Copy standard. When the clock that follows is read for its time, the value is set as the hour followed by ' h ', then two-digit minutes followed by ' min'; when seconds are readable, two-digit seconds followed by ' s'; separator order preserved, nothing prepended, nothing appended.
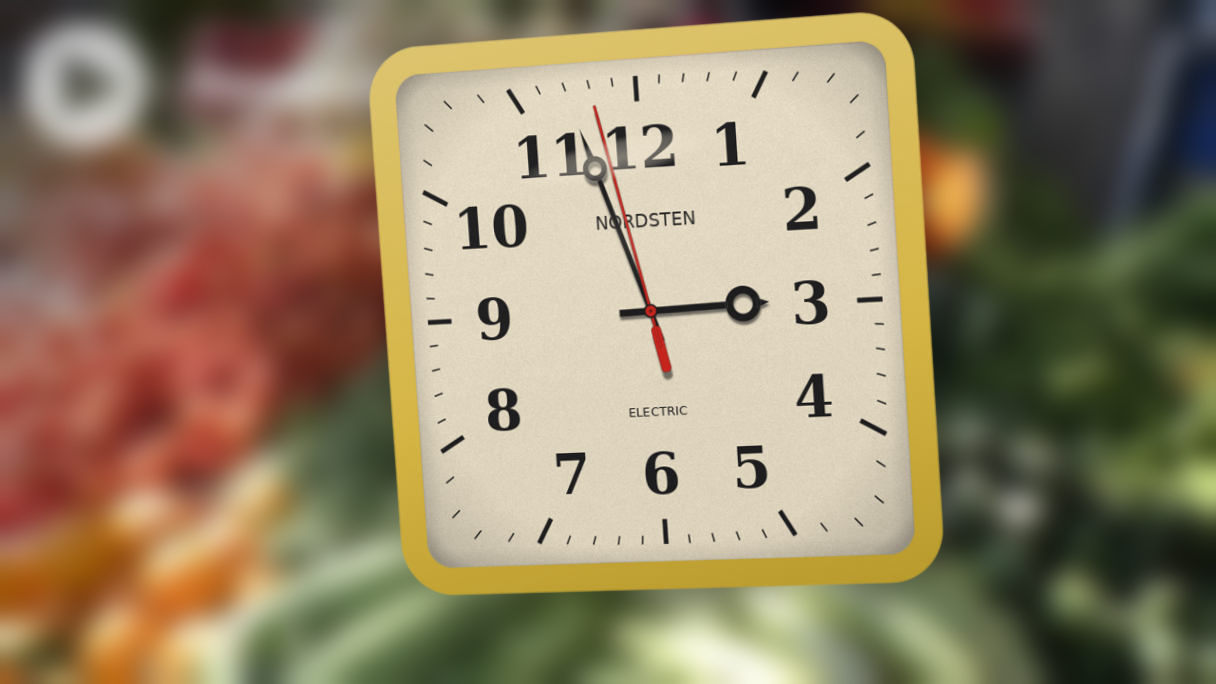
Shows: 2 h 56 min 58 s
